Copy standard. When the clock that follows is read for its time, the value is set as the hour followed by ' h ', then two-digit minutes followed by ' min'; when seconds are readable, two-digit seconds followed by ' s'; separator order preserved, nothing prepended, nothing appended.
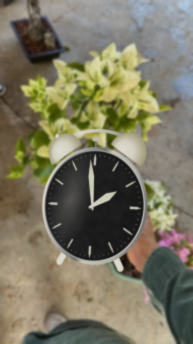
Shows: 1 h 59 min
